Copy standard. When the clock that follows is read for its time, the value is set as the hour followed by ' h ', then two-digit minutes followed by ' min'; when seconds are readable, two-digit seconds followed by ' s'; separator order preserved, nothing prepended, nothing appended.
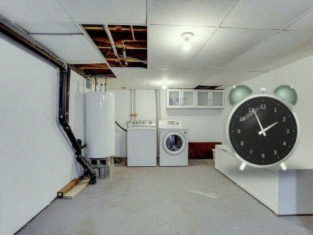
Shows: 1 h 56 min
